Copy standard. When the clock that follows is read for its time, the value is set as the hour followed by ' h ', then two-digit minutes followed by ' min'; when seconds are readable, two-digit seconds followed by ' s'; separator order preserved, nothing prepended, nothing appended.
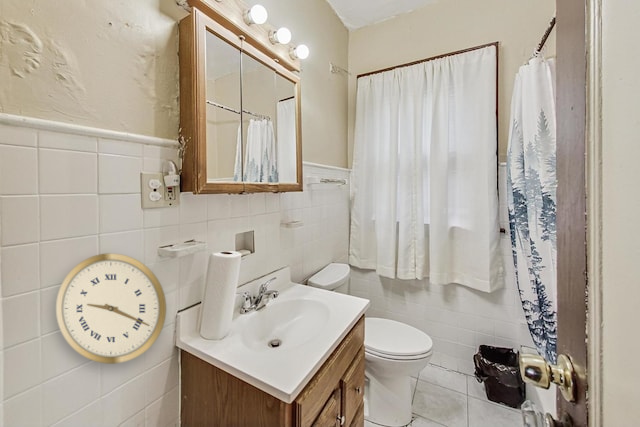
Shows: 9 h 19 min
